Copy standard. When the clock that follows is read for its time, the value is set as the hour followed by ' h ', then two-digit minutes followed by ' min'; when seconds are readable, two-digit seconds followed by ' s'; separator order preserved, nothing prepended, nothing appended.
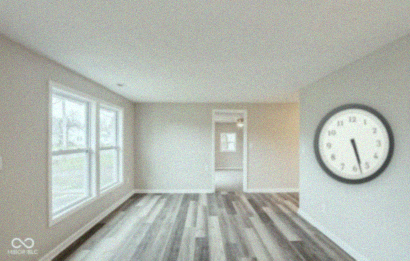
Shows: 5 h 28 min
